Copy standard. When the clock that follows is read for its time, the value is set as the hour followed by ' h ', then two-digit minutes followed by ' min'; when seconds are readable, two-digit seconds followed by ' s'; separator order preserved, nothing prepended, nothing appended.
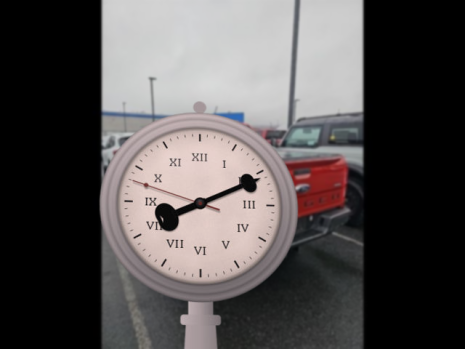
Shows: 8 h 10 min 48 s
